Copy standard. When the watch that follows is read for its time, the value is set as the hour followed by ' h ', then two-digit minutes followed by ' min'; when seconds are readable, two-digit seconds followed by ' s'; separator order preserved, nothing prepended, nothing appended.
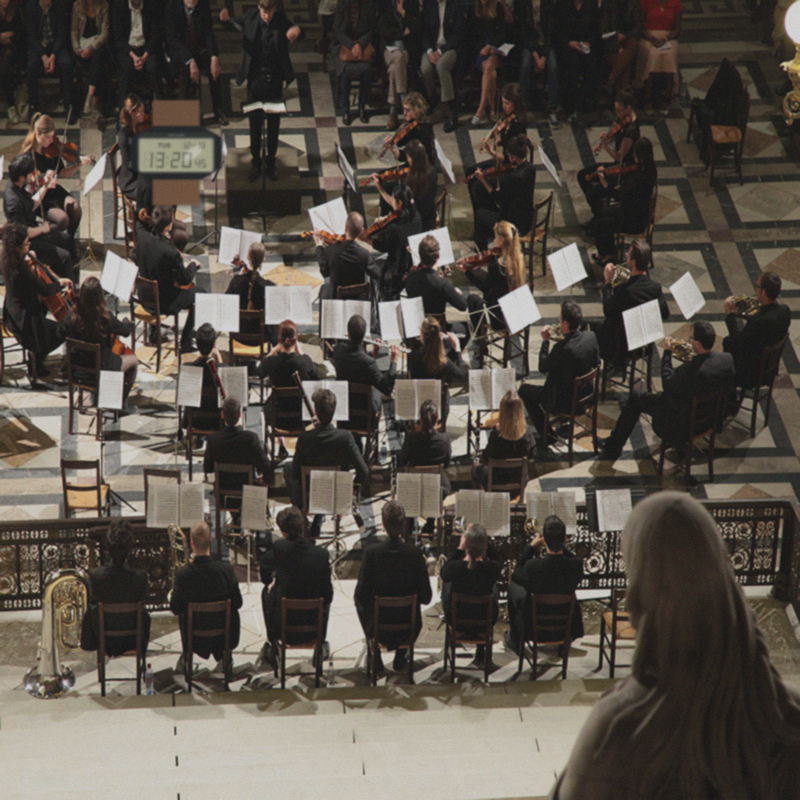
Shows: 13 h 20 min
